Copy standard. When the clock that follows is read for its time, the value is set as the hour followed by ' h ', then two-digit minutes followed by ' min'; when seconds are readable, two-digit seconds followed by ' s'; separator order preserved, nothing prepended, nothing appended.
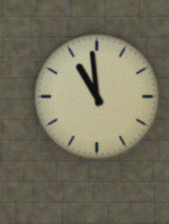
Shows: 10 h 59 min
